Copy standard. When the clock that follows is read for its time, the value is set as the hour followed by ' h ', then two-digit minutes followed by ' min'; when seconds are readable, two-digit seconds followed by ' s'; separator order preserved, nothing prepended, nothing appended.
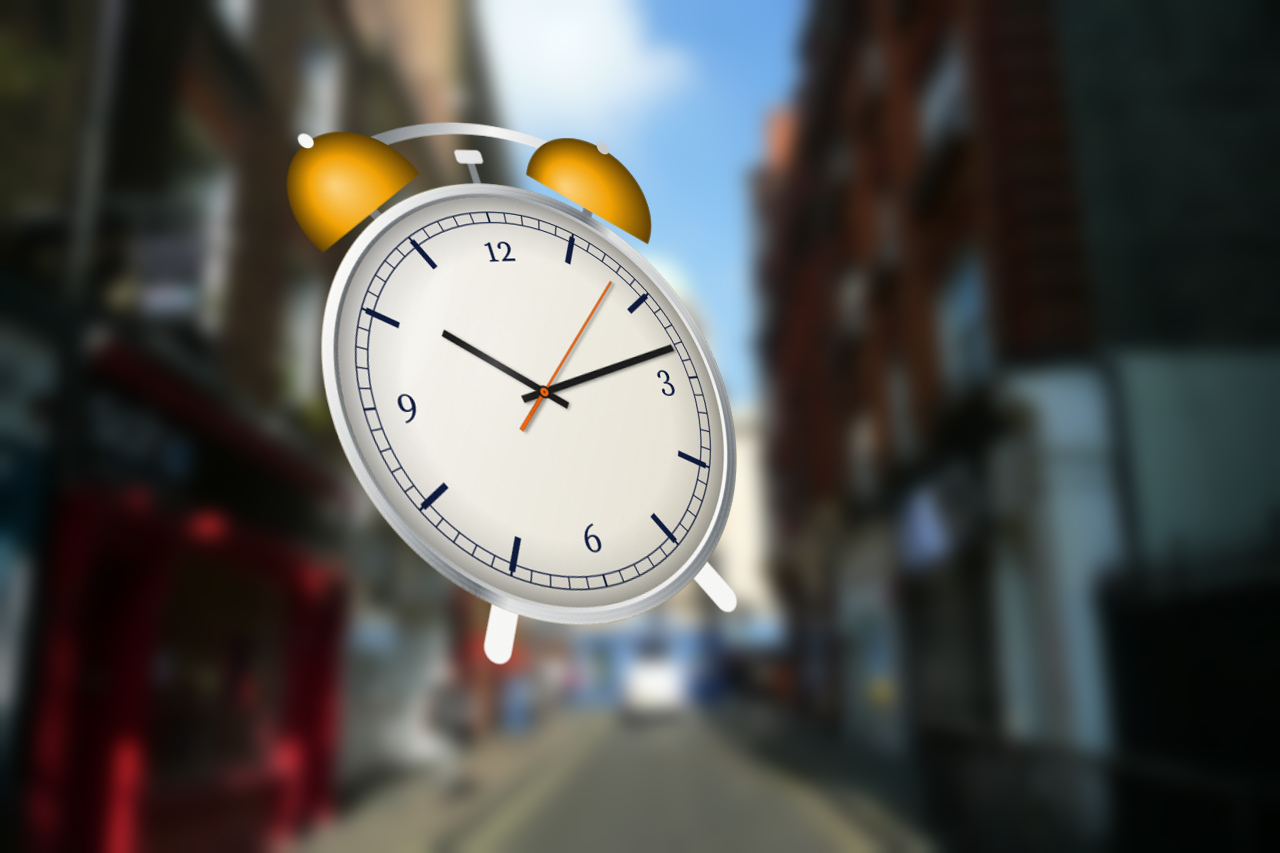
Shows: 10 h 13 min 08 s
